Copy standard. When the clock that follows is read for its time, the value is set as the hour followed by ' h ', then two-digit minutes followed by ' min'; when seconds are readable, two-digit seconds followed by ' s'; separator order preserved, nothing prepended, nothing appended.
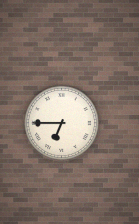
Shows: 6 h 45 min
